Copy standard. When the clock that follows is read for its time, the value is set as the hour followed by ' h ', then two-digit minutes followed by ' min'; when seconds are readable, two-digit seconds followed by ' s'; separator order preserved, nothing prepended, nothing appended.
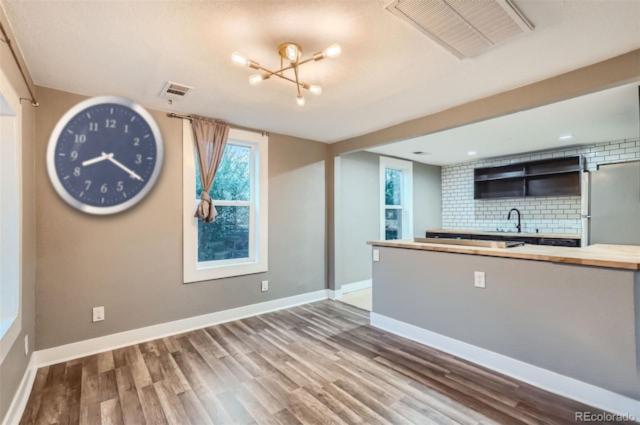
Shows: 8 h 20 min
